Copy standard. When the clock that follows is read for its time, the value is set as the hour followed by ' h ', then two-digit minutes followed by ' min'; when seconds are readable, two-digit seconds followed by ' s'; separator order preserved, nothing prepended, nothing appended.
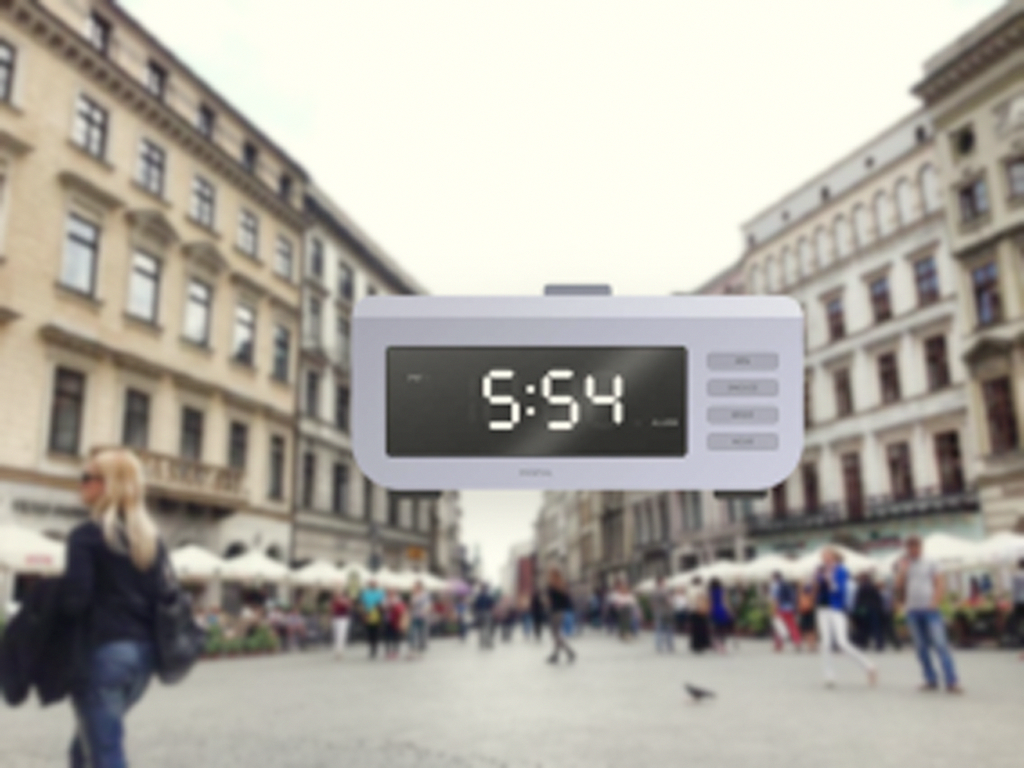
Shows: 5 h 54 min
